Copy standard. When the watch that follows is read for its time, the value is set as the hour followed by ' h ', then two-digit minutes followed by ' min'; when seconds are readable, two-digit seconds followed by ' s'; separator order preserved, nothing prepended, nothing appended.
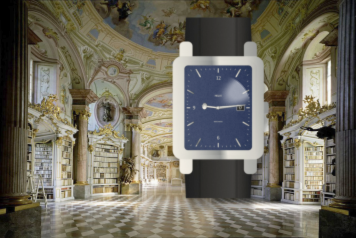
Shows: 9 h 14 min
